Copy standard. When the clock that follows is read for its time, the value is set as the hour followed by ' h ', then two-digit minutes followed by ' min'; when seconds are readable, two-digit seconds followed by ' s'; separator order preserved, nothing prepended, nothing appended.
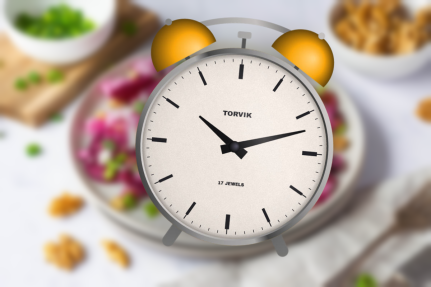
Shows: 10 h 12 min
